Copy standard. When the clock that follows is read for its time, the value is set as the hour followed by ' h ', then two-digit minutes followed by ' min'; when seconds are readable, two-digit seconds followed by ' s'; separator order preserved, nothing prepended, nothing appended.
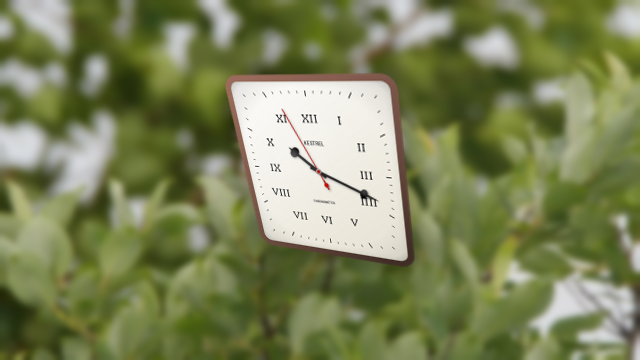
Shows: 10 h 18 min 56 s
